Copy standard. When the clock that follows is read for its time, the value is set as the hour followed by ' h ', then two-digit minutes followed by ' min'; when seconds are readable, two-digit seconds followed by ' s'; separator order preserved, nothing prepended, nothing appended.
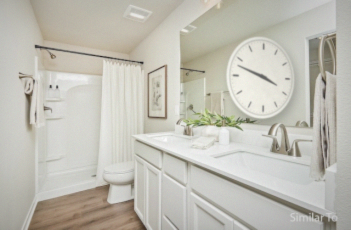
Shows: 3 h 48 min
